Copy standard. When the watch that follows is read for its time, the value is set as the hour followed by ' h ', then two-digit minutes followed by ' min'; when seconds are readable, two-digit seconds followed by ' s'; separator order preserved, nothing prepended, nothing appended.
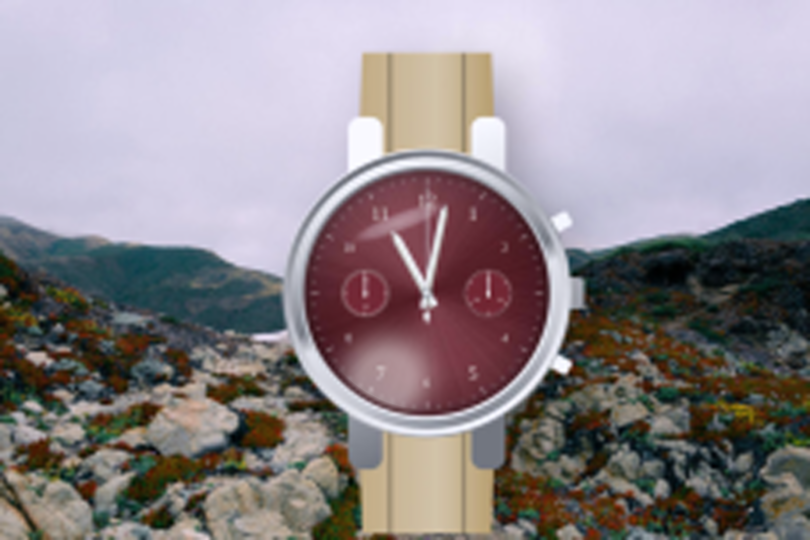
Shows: 11 h 02 min
